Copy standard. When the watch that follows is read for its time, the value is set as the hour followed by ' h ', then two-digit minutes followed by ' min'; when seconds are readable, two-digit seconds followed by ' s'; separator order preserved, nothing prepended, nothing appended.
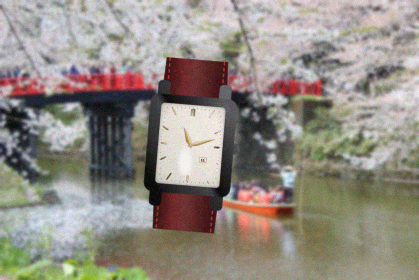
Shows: 11 h 12 min
